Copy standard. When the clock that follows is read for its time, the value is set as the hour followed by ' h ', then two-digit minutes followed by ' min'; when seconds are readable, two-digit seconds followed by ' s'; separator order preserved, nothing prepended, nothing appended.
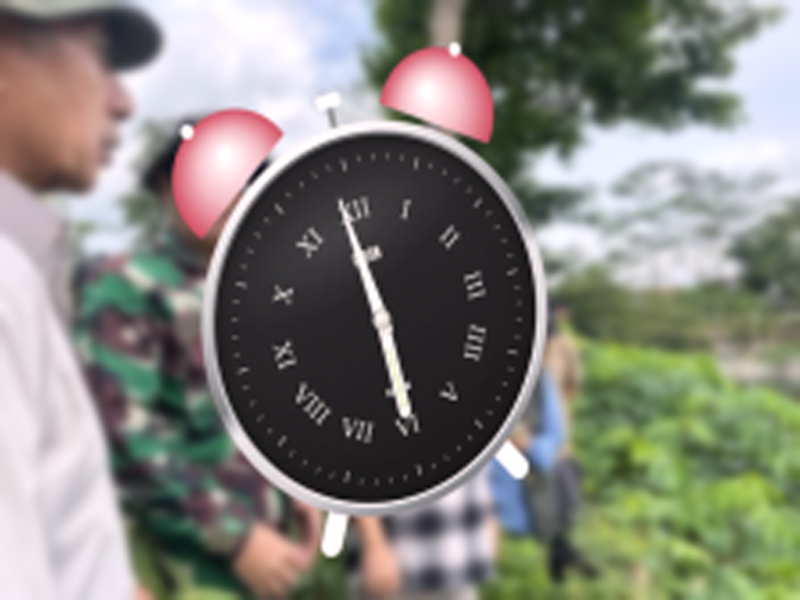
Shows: 5 h 59 min
